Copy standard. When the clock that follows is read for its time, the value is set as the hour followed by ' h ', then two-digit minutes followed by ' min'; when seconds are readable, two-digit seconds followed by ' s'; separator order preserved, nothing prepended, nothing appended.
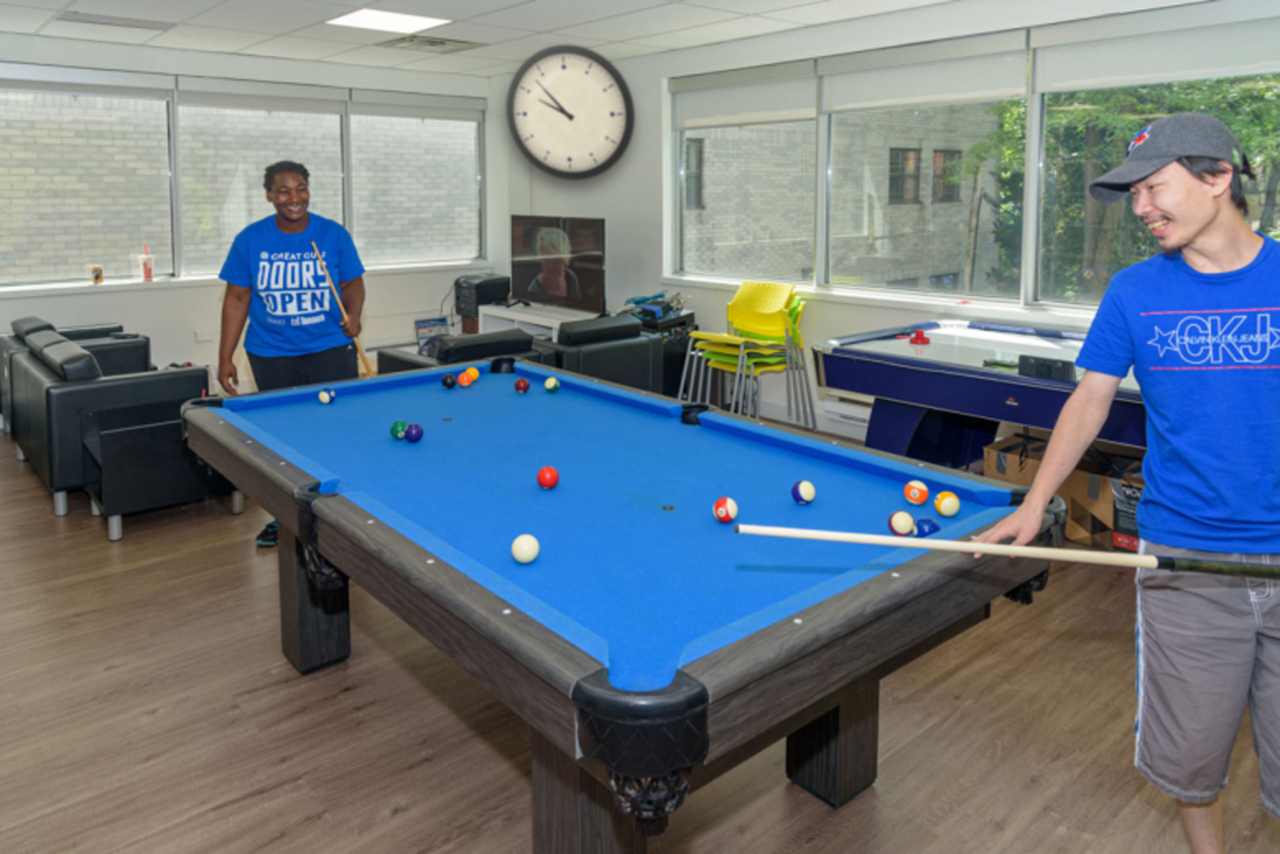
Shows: 9 h 53 min
